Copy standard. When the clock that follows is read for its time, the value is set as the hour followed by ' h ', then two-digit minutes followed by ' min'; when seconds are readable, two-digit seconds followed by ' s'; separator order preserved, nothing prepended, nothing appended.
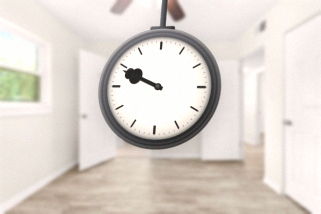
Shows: 9 h 49 min
